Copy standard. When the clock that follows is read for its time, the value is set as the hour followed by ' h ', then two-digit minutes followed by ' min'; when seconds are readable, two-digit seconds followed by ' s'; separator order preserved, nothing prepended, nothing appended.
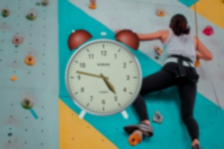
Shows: 4 h 47 min
